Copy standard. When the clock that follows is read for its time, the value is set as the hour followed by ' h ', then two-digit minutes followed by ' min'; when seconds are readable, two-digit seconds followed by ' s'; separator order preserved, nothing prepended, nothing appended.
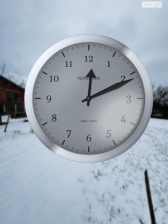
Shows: 12 h 11 min
